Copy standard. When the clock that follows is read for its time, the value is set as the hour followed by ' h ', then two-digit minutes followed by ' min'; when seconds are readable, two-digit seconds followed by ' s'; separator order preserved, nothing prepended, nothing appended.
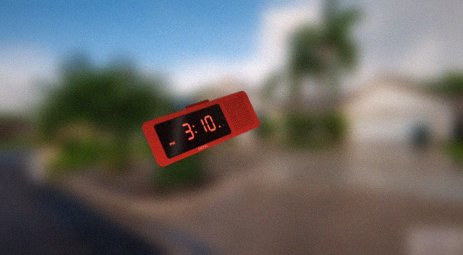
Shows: 3 h 10 min
